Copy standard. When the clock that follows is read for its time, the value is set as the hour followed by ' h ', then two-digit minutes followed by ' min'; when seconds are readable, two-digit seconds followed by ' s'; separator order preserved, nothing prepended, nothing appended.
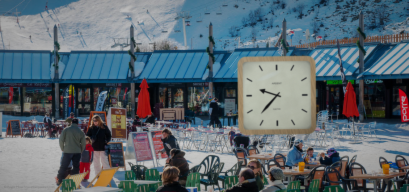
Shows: 9 h 37 min
